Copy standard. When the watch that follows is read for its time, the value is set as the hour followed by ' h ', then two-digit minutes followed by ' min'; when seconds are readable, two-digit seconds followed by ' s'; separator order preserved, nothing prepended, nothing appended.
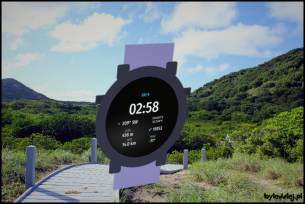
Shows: 2 h 58 min
